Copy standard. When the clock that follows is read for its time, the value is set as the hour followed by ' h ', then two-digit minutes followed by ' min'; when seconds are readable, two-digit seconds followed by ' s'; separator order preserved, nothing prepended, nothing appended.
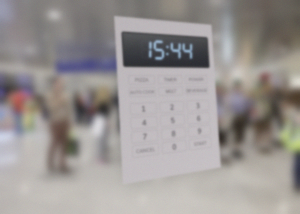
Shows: 15 h 44 min
